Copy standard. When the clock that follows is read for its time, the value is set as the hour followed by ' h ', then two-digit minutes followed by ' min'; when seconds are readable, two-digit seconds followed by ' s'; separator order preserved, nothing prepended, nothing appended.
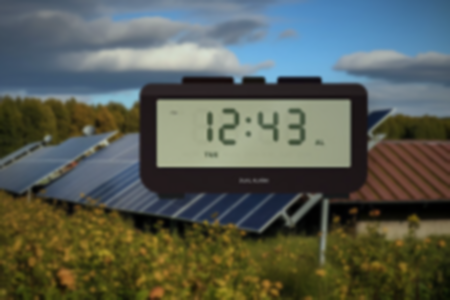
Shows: 12 h 43 min
